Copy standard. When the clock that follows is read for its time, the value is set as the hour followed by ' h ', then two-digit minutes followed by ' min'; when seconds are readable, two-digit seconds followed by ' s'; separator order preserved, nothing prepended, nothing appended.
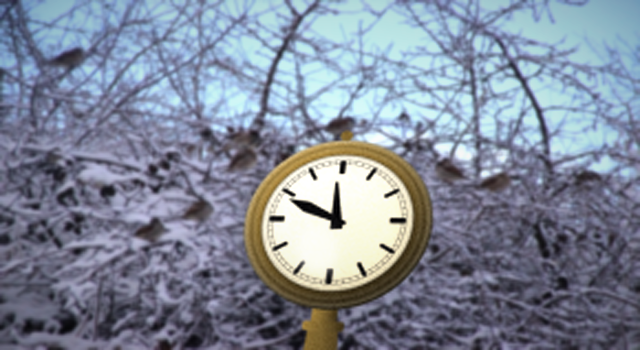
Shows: 11 h 49 min
